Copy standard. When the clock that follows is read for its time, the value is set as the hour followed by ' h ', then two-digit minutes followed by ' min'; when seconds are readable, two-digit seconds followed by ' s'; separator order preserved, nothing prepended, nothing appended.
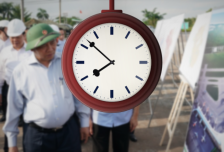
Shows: 7 h 52 min
